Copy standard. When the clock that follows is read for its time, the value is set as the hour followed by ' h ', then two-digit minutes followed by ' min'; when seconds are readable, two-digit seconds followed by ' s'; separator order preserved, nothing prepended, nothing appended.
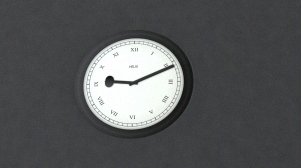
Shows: 9 h 11 min
